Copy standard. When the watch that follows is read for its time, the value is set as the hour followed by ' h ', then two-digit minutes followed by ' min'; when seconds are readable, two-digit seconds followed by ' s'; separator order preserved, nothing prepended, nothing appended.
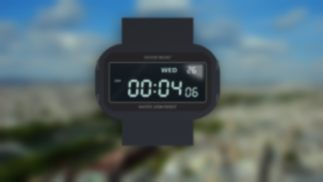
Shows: 0 h 04 min
